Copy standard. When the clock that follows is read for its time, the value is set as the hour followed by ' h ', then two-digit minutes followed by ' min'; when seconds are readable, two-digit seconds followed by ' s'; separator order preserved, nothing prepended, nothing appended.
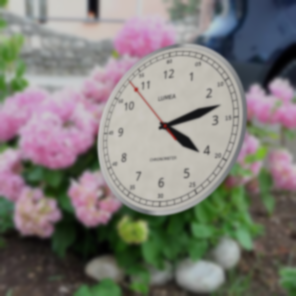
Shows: 4 h 12 min 53 s
